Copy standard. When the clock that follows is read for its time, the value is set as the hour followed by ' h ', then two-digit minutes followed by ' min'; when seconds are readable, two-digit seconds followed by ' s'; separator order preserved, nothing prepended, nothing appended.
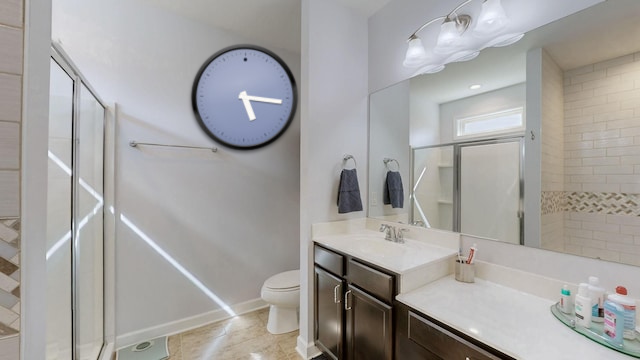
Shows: 5 h 16 min
